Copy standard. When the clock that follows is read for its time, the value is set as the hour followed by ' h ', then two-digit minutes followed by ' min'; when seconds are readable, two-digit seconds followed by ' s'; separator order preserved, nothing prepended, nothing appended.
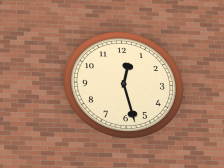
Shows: 12 h 28 min
